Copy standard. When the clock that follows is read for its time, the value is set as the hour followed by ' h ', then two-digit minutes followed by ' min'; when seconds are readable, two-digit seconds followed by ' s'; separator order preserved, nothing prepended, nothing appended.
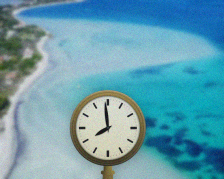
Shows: 7 h 59 min
